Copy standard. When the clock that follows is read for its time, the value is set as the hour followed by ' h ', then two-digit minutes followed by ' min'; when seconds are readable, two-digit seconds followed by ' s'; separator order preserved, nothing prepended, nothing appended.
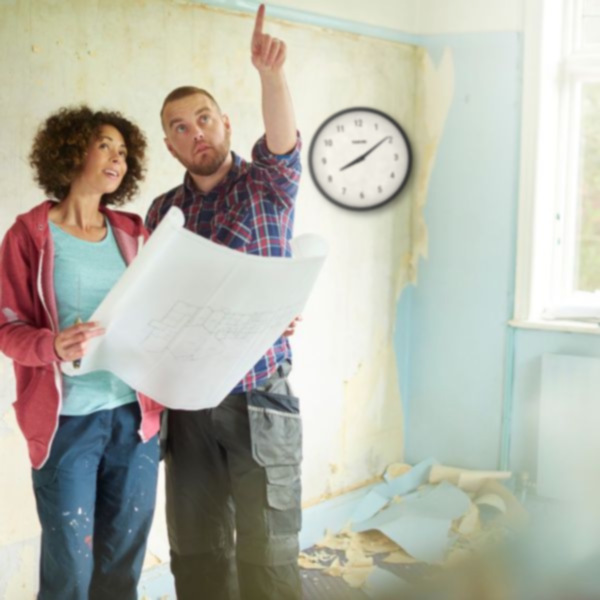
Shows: 8 h 09 min
